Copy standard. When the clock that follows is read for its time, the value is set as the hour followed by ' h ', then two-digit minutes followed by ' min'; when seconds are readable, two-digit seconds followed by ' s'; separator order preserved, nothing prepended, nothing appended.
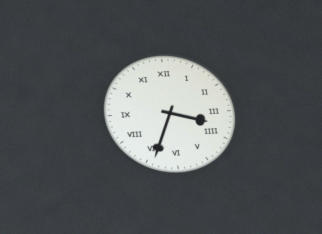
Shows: 3 h 34 min
